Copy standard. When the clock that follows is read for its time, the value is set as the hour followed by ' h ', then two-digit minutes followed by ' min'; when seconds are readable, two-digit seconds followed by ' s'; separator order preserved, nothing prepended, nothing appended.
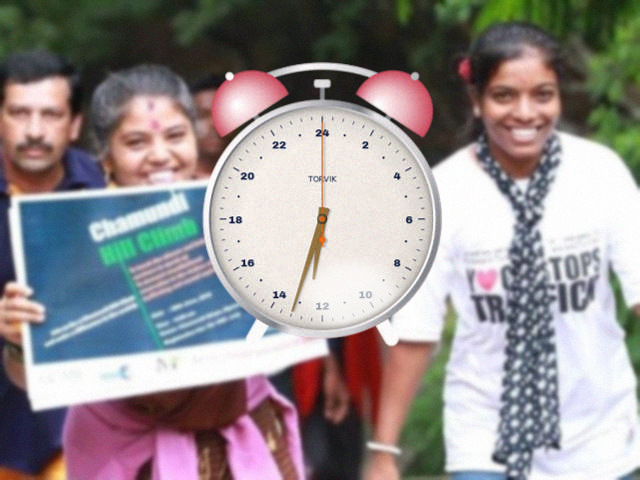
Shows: 12 h 33 min 00 s
